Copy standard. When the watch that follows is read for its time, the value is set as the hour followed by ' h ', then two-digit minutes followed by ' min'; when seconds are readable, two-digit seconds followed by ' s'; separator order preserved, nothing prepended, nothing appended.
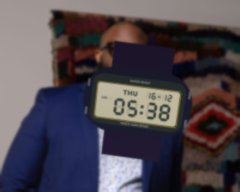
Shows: 5 h 38 min
